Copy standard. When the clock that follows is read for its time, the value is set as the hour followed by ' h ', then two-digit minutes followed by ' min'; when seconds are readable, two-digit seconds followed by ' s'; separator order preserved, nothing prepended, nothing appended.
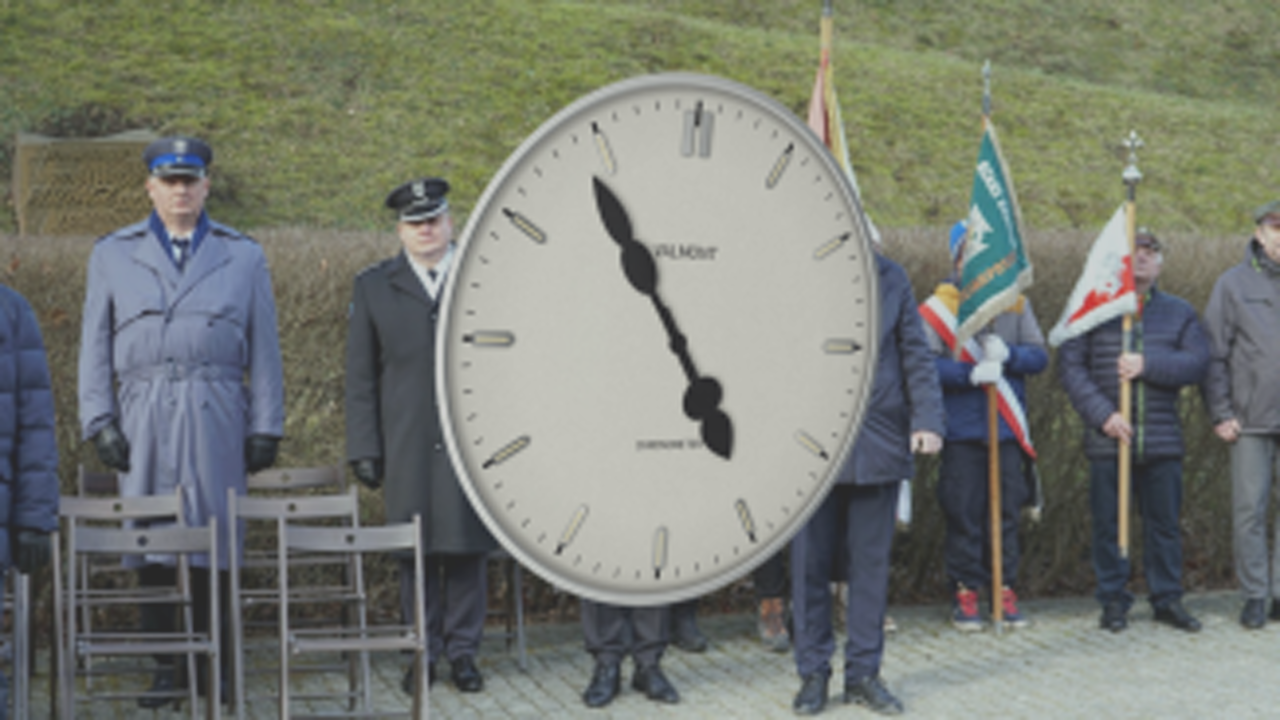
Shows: 4 h 54 min
